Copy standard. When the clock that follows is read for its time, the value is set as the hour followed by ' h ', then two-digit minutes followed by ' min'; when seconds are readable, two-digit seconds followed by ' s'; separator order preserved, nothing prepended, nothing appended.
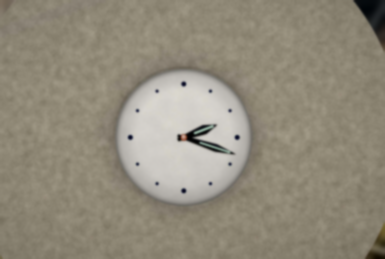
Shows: 2 h 18 min
